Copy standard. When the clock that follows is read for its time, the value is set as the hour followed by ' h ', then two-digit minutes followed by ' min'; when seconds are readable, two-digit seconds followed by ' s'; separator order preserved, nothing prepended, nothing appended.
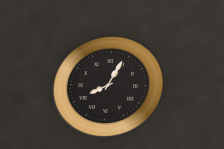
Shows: 8 h 04 min
